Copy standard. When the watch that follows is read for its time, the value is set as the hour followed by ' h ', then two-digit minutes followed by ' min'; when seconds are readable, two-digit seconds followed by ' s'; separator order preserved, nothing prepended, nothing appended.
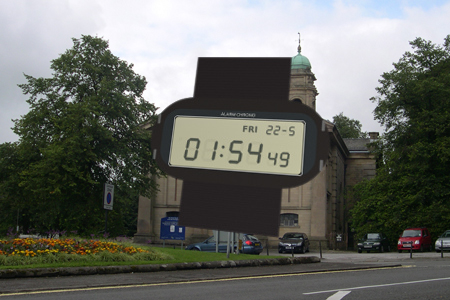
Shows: 1 h 54 min 49 s
